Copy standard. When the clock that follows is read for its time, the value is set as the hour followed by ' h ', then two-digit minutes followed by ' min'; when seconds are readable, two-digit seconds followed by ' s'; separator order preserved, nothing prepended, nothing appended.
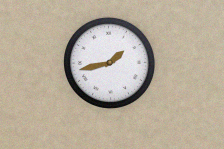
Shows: 1 h 43 min
